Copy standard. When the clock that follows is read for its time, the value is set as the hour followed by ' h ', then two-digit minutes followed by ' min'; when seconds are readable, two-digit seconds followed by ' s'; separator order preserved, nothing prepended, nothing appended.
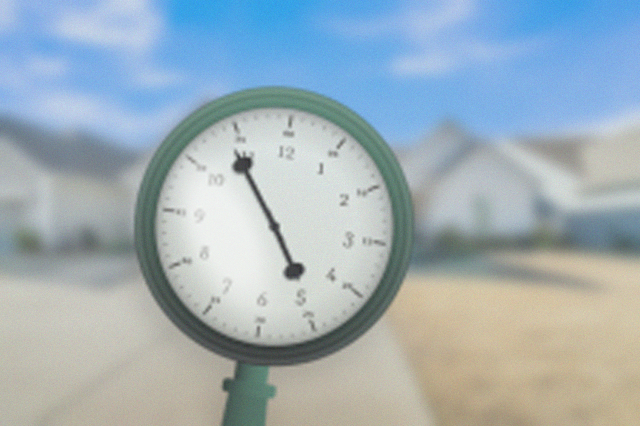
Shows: 4 h 54 min
